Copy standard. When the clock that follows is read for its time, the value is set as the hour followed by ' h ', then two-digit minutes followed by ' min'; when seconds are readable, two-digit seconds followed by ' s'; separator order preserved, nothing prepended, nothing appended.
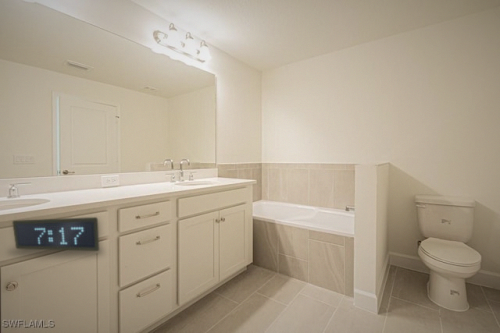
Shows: 7 h 17 min
